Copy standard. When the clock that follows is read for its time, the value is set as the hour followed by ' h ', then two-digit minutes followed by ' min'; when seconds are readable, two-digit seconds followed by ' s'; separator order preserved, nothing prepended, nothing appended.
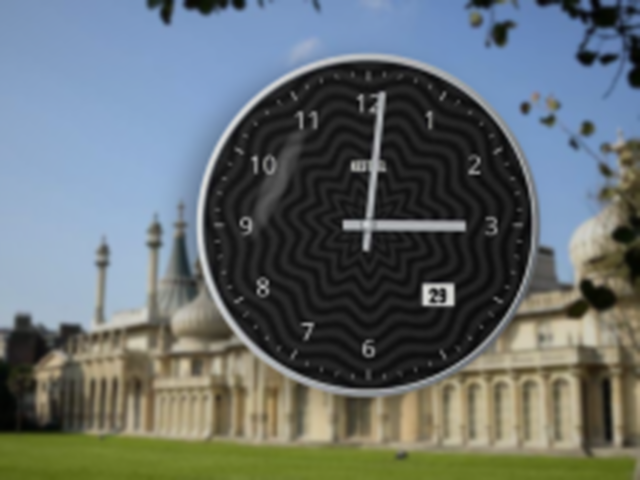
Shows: 3 h 01 min
